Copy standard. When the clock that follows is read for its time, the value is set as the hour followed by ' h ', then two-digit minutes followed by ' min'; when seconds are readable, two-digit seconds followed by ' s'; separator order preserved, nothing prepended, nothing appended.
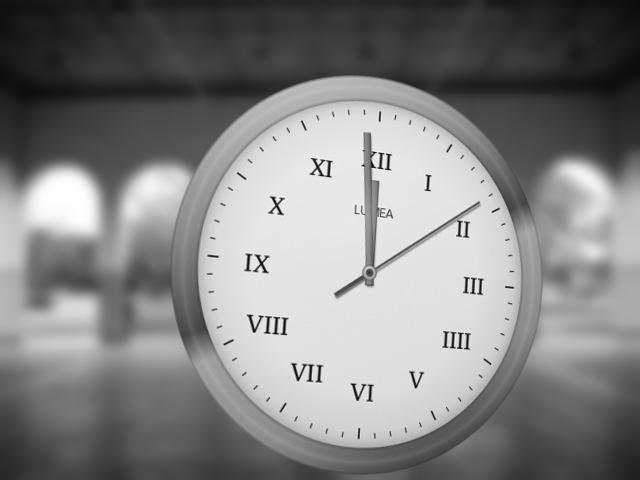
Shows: 11 h 59 min 09 s
